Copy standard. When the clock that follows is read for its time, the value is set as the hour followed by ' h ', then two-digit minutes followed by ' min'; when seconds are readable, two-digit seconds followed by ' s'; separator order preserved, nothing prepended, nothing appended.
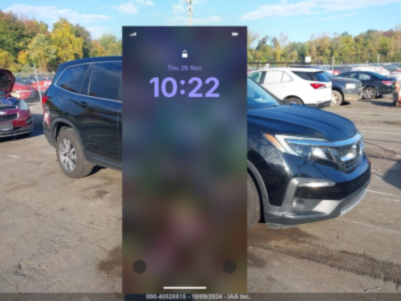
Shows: 10 h 22 min
